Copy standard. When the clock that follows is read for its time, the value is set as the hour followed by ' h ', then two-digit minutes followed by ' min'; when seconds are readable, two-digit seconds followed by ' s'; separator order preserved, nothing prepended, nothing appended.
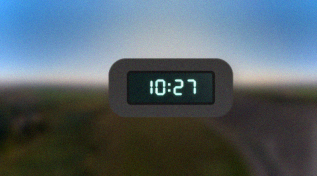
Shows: 10 h 27 min
